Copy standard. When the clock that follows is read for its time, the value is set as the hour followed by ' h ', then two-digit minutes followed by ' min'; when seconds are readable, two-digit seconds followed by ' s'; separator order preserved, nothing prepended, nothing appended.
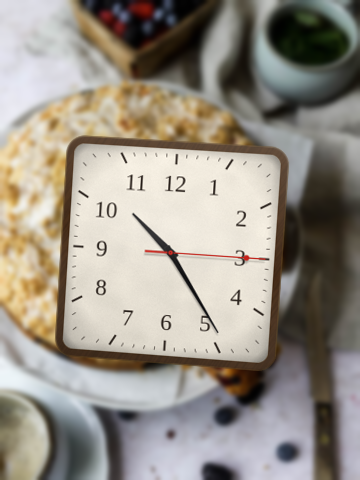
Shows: 10 h 24 min 15 s
